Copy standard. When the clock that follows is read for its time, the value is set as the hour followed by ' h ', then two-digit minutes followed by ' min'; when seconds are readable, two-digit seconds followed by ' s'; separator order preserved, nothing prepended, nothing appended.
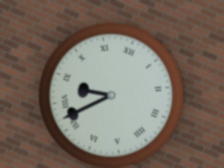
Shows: 8 h 37 min
